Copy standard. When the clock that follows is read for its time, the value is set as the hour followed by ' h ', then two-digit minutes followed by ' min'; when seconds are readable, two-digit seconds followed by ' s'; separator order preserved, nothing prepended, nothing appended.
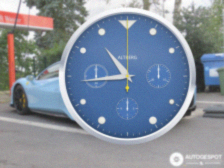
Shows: 10 h 44 min
